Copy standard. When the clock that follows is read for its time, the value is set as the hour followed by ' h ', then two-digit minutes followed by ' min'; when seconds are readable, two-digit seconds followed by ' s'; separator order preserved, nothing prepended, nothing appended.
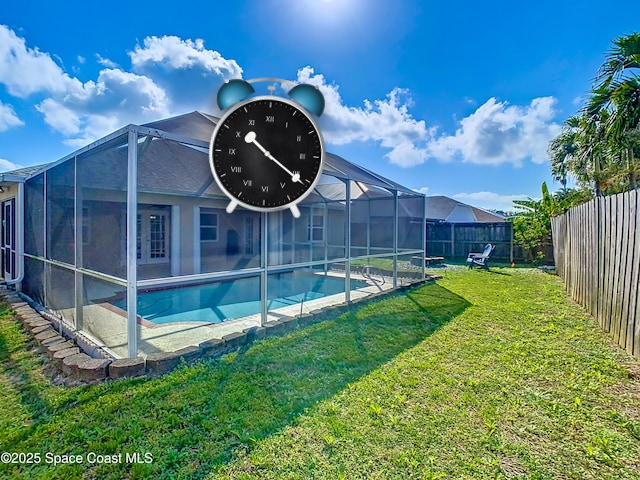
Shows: 10 h 21 min
